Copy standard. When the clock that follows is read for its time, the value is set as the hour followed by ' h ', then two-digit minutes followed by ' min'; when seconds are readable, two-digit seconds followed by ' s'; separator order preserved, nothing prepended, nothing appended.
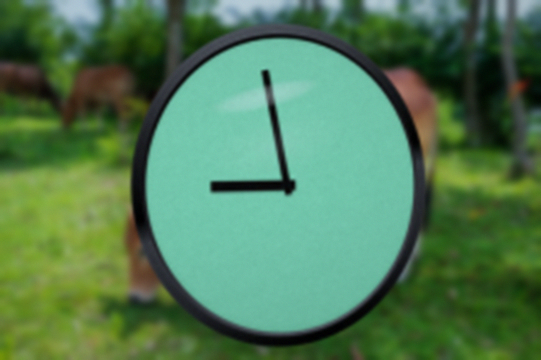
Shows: 8 h 58 min
